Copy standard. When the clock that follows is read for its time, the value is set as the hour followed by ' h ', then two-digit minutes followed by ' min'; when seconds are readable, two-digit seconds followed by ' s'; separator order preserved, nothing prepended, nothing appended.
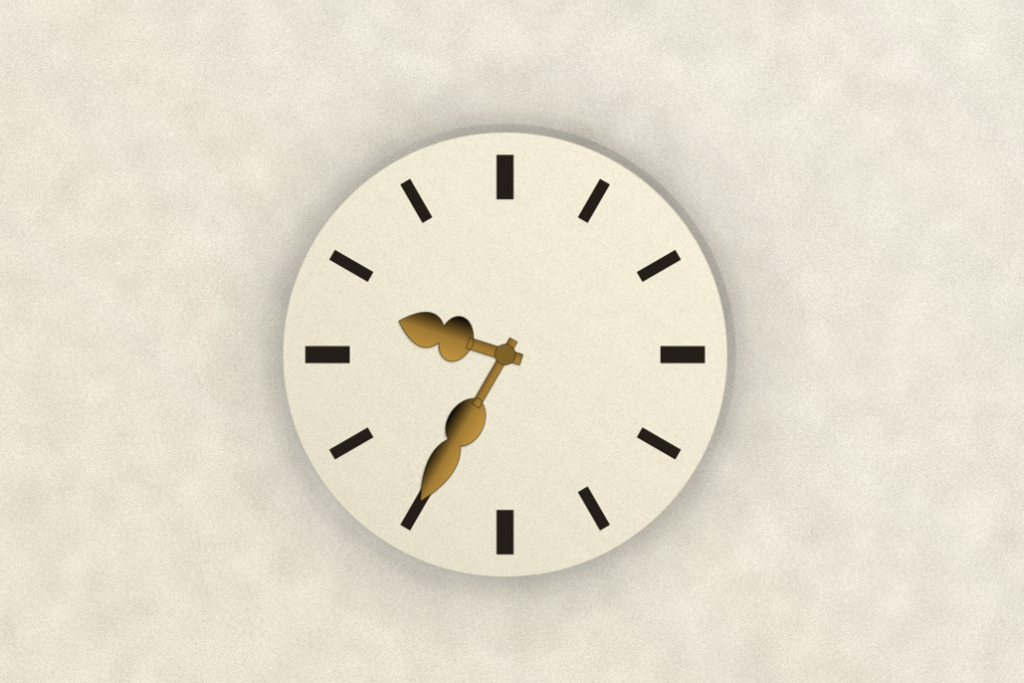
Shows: 9 h 35 min
